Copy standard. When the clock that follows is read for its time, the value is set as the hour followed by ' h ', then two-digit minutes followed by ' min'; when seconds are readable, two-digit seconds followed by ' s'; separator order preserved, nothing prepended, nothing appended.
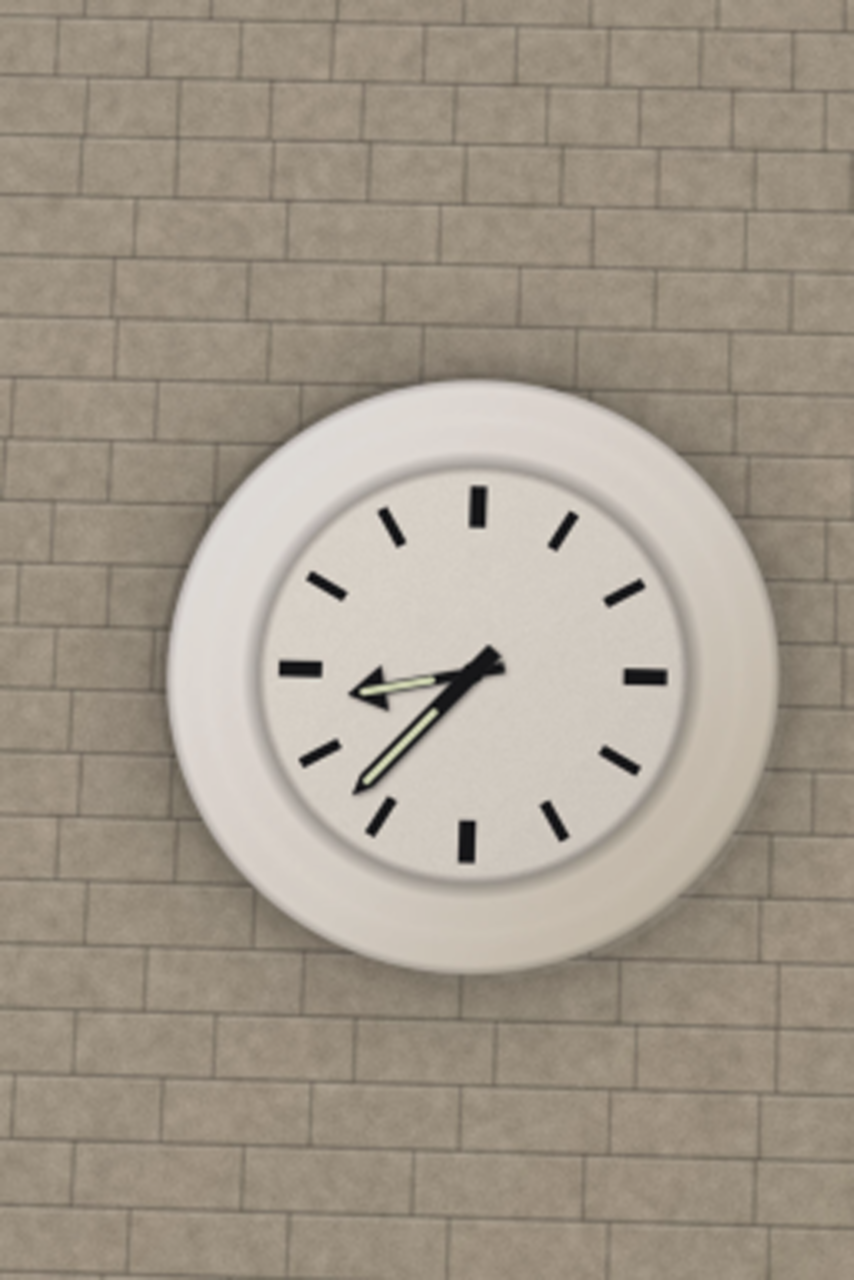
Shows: 8 h 37 min
